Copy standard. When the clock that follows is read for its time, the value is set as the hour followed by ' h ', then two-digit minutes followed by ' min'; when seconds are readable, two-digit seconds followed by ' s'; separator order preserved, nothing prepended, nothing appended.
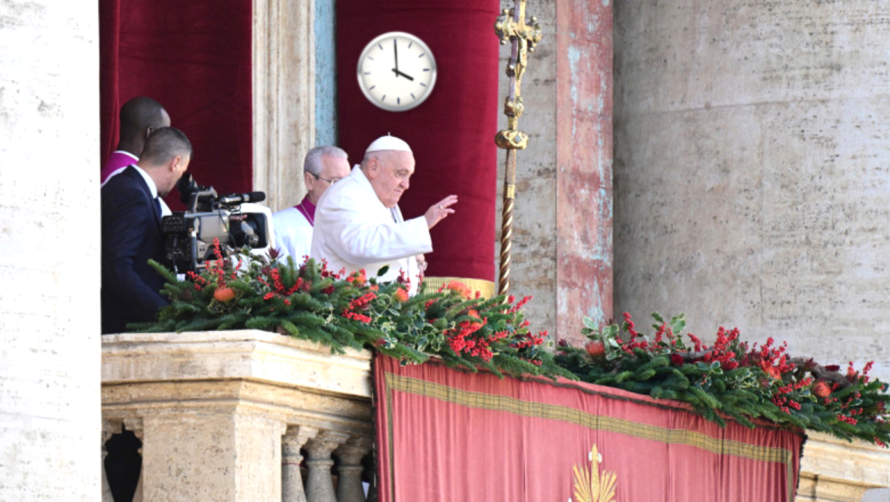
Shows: 4 h 00 min
